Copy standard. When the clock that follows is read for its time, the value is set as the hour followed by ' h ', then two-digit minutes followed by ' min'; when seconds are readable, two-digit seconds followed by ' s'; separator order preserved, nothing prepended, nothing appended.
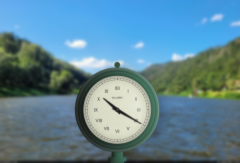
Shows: 10 h 20 min
